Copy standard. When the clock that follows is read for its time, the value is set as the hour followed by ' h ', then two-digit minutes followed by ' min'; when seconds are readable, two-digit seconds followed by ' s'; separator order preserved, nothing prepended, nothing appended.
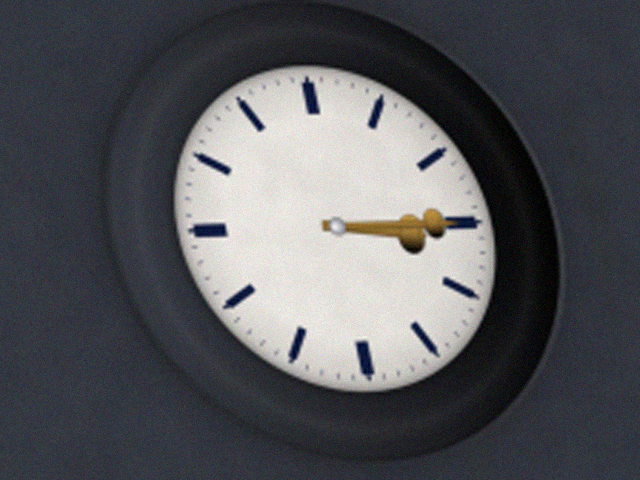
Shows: 3 h 15 min
